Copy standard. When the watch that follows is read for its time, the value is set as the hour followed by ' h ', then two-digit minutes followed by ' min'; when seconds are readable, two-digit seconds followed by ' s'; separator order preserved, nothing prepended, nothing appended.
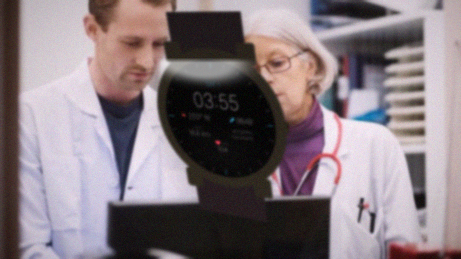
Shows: 3 h 55 min
